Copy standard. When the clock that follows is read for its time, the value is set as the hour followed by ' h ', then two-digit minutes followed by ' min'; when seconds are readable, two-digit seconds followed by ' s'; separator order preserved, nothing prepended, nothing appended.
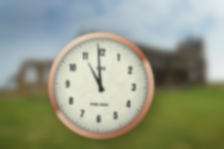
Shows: 10 h 59 min
